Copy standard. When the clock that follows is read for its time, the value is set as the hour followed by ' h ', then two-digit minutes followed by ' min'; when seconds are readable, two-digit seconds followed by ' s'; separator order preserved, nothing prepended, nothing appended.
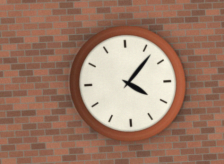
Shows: 4 h 07 min
